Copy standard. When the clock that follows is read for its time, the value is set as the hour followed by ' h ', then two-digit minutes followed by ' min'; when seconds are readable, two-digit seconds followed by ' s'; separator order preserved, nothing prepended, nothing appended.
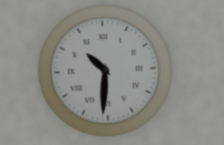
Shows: 10 h 31 min
